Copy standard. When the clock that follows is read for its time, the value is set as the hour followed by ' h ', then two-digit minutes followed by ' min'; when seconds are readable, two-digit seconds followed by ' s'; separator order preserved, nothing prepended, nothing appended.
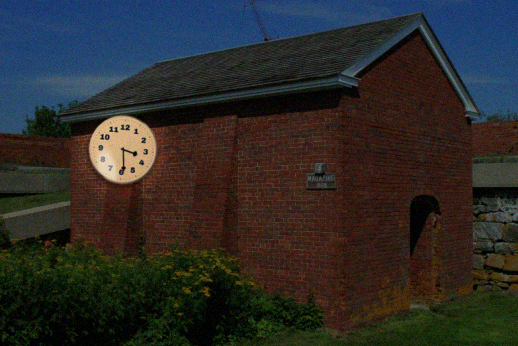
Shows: 3 h 29 min
